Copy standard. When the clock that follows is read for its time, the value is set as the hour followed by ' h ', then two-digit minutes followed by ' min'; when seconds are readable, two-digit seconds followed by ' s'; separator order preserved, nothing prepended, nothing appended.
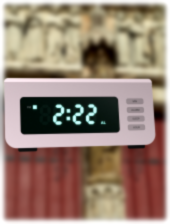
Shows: 2 h 22 min
